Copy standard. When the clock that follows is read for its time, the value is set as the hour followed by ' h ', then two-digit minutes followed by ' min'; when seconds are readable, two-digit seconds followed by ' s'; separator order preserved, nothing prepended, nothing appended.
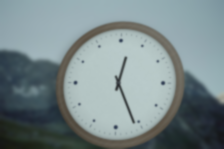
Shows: 12 h 26 min
